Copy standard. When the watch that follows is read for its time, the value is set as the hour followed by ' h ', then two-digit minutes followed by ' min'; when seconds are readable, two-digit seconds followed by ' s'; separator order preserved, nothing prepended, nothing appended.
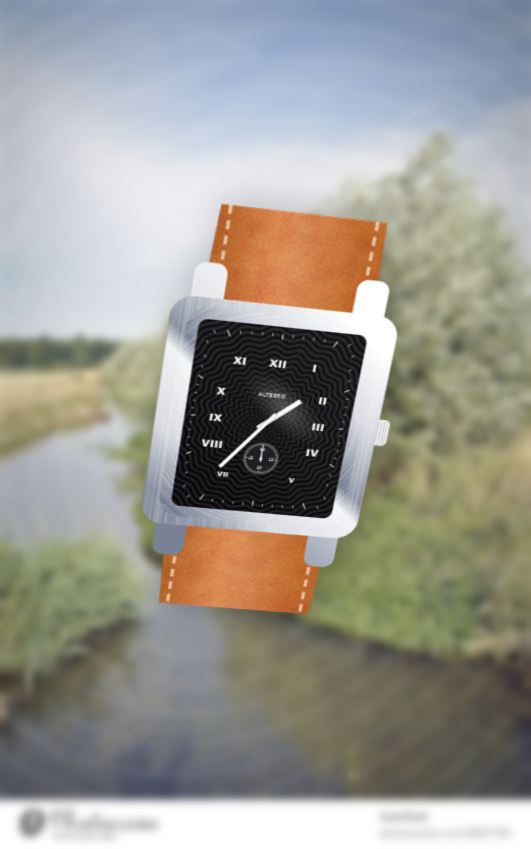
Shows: 1 h 36 min
